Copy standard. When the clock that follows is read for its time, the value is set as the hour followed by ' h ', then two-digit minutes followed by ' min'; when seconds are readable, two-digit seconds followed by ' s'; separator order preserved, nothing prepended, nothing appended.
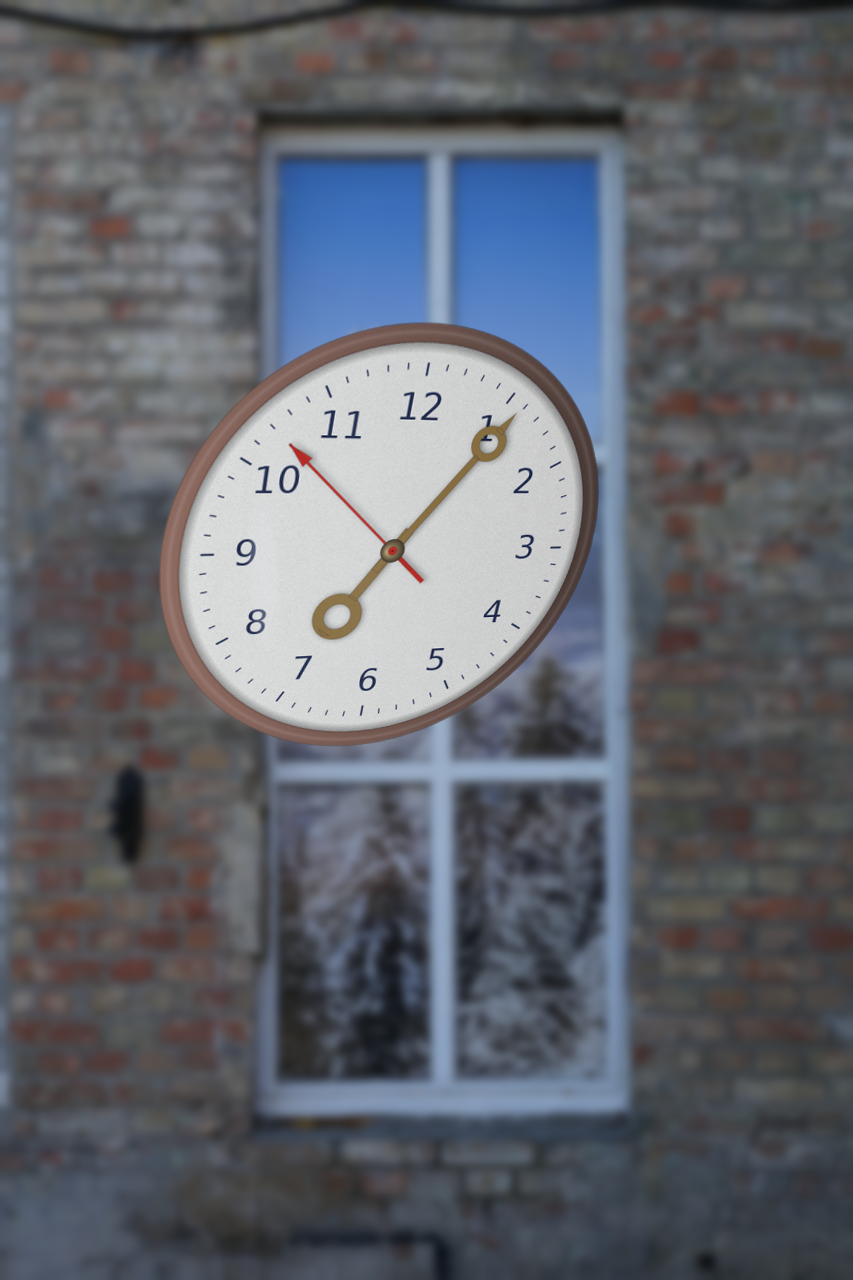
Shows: 7 h 05 min 52 s
